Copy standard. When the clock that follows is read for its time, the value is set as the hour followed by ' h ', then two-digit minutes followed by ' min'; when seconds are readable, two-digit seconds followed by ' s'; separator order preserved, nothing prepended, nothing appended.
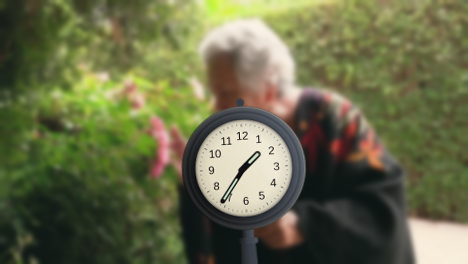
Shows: 1 h 36 min
